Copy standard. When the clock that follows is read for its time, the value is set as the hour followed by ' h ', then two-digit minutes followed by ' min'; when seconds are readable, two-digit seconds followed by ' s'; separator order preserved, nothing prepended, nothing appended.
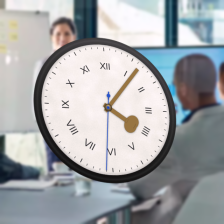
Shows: 4 h 06 min 31 s
